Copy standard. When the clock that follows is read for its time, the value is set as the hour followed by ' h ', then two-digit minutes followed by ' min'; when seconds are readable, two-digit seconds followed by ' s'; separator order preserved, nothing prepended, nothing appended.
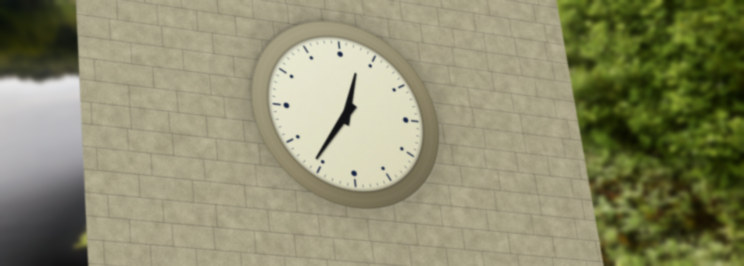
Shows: 12 h 36 min
